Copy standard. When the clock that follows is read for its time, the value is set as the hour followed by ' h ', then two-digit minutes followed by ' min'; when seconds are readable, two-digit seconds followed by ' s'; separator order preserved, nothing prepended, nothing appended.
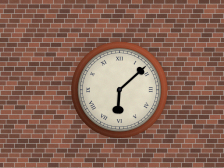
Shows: 6 h 08 min
